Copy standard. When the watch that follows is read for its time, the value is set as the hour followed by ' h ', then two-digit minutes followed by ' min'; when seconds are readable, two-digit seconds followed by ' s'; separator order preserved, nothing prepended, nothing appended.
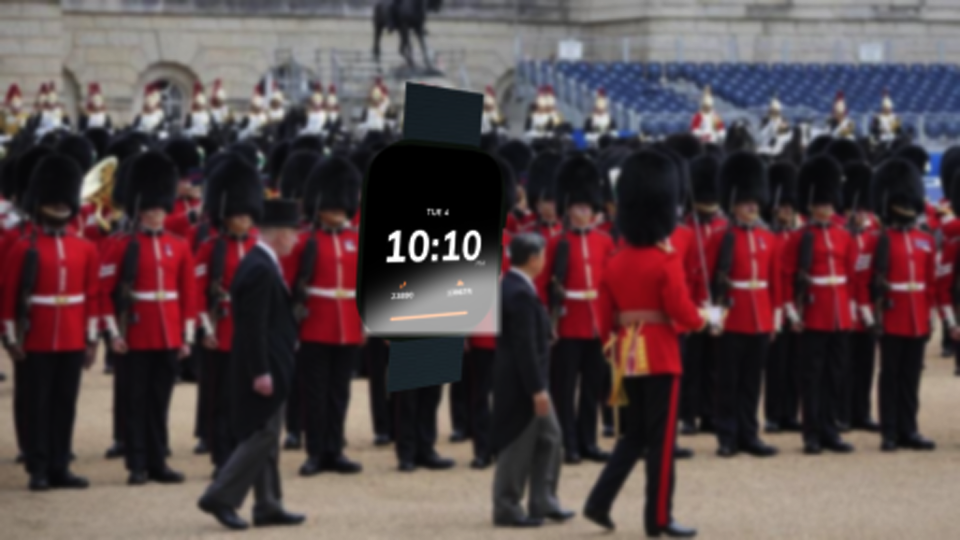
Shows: 10 h 10 min
